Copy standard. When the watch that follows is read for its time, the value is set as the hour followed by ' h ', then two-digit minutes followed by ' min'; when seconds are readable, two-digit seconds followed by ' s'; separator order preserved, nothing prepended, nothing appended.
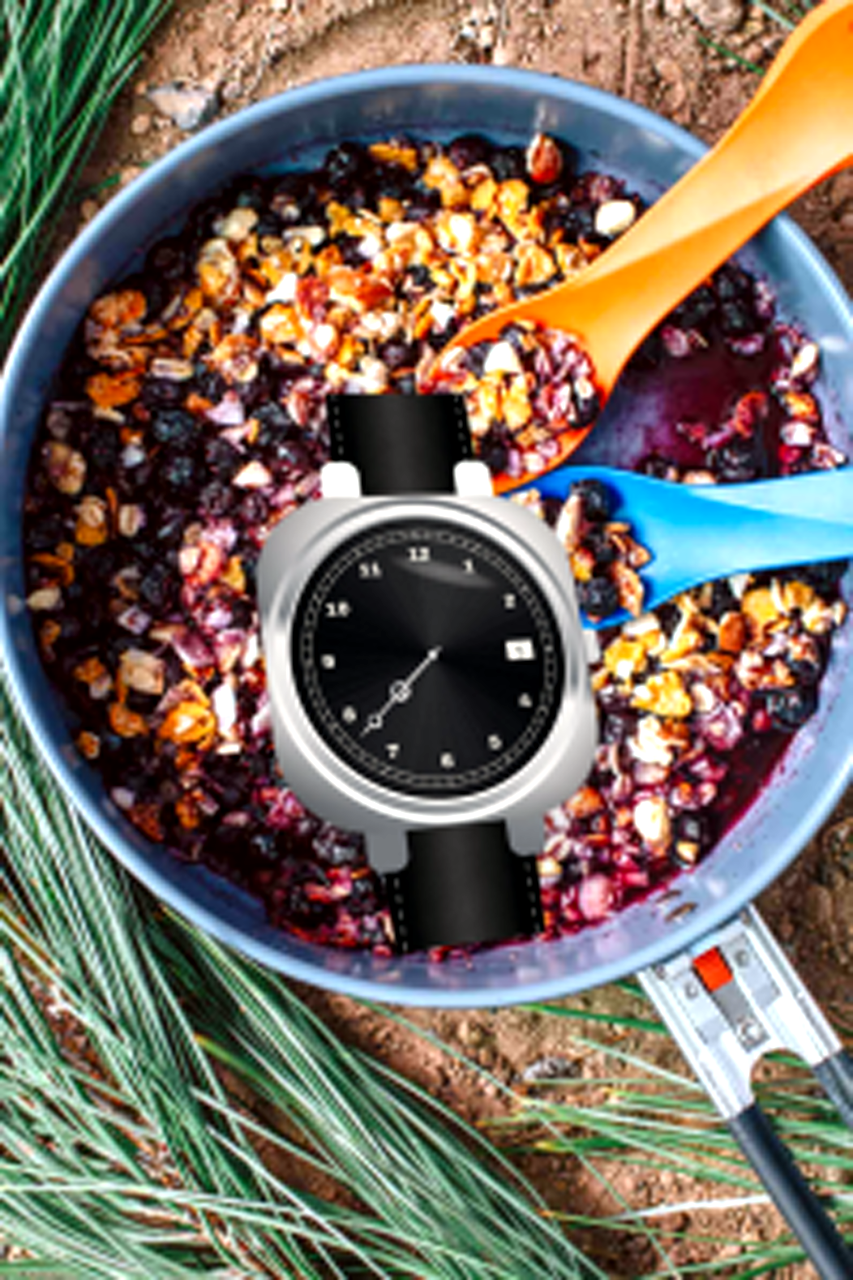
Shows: 7 h 38 min
